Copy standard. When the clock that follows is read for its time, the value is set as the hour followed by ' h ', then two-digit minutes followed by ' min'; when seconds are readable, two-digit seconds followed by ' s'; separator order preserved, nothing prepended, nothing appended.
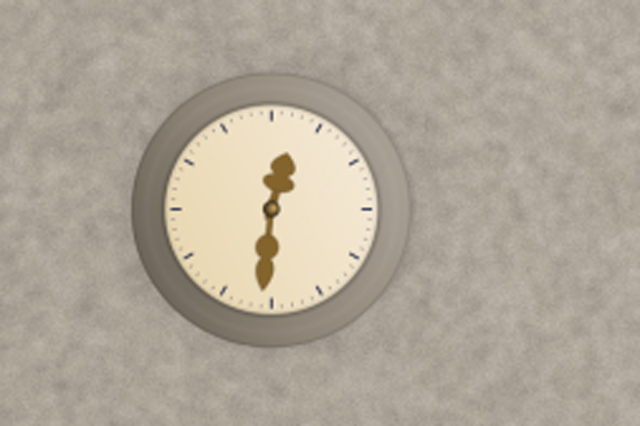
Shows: 12 h 31 min
